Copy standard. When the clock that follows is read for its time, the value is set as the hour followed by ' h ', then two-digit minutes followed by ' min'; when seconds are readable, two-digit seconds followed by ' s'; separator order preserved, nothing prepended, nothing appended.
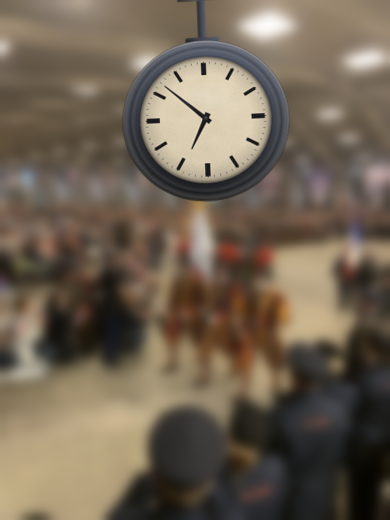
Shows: 6 h 52 min
